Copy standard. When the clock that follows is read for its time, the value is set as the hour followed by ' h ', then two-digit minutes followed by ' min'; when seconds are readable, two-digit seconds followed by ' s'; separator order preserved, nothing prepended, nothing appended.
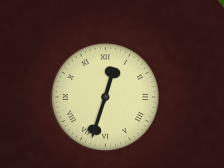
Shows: 12 h 33 min
